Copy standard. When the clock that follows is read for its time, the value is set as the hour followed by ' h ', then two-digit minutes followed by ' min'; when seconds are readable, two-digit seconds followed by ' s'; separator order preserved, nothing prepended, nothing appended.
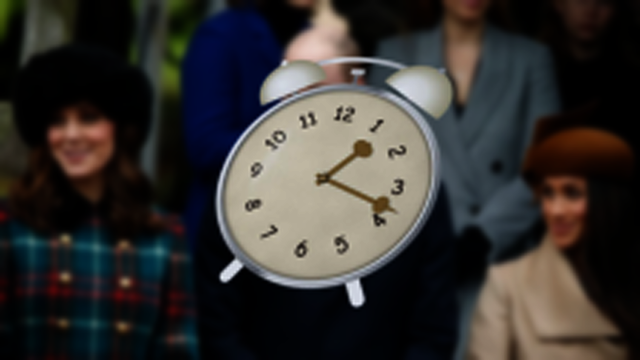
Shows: 1 h 18 min
